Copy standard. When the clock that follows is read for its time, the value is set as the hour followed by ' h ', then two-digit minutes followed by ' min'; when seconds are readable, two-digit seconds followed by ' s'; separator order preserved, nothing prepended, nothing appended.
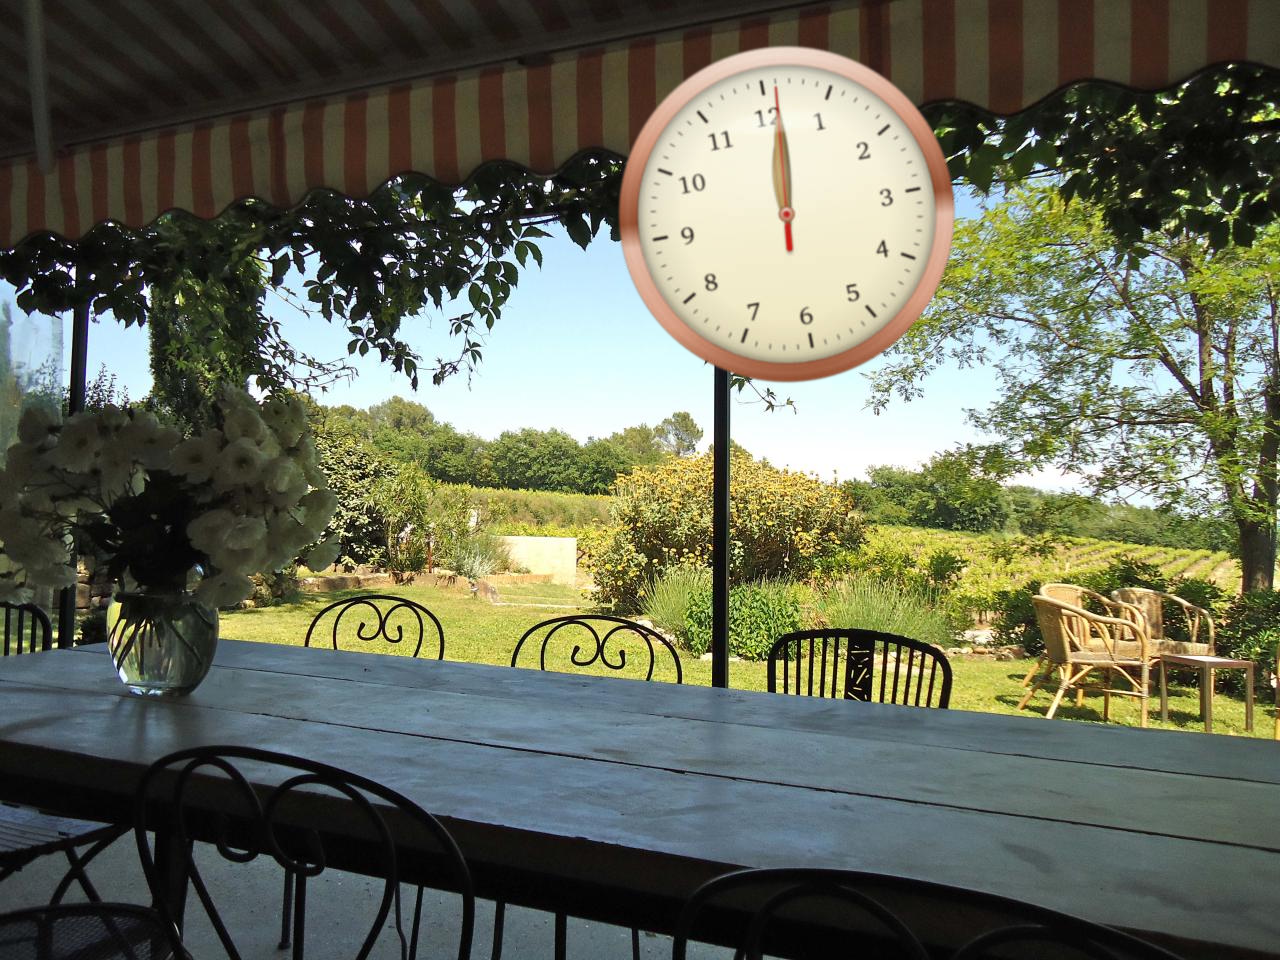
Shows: 12 h 01 min 01 s
